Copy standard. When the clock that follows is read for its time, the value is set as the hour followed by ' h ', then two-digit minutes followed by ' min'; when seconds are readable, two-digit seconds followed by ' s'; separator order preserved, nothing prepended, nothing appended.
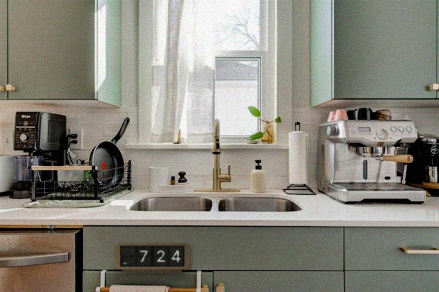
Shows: 7 h 24 min
